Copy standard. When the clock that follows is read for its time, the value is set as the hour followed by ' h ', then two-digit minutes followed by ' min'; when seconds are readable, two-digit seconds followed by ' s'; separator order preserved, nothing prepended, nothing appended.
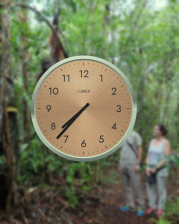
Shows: 7 h 37 min
